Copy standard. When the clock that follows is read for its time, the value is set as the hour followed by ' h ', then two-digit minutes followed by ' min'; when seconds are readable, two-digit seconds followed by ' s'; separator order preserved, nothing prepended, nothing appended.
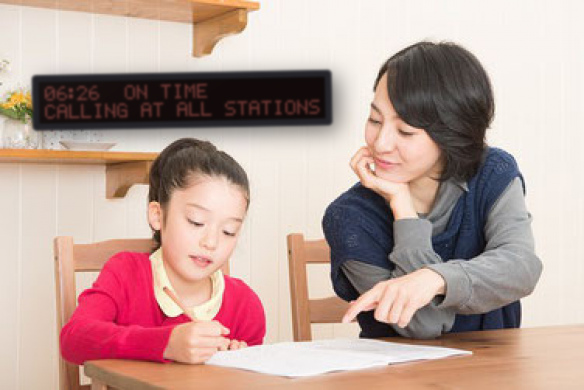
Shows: 6 h 26 min
